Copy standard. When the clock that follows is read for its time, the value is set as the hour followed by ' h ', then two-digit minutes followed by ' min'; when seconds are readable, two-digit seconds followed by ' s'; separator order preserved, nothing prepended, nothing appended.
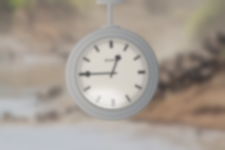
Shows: 12 h 45 min
